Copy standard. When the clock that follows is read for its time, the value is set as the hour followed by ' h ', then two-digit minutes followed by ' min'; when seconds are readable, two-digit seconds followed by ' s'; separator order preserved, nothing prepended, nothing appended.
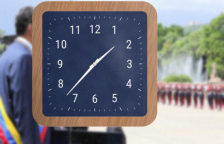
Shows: 1 h 37 min
